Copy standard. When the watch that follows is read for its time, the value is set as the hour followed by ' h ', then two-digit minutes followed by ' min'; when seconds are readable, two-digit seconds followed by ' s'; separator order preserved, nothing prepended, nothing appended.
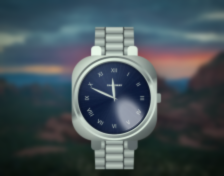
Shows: 11 h 49 min
